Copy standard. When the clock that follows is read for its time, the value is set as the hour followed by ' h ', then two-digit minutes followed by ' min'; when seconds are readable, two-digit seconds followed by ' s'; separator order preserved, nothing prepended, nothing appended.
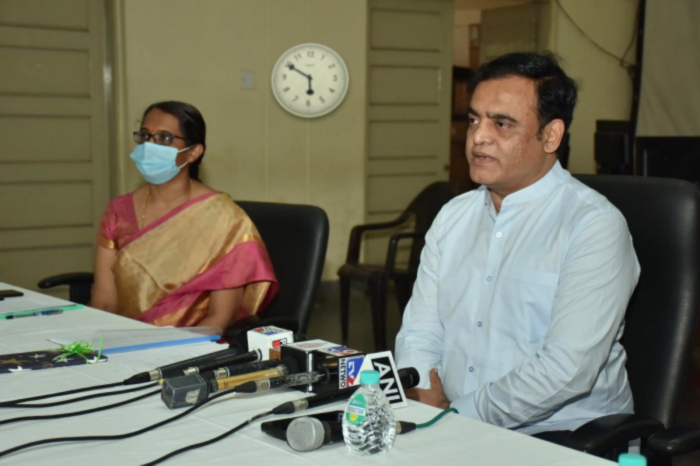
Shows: 5 h 50 min
